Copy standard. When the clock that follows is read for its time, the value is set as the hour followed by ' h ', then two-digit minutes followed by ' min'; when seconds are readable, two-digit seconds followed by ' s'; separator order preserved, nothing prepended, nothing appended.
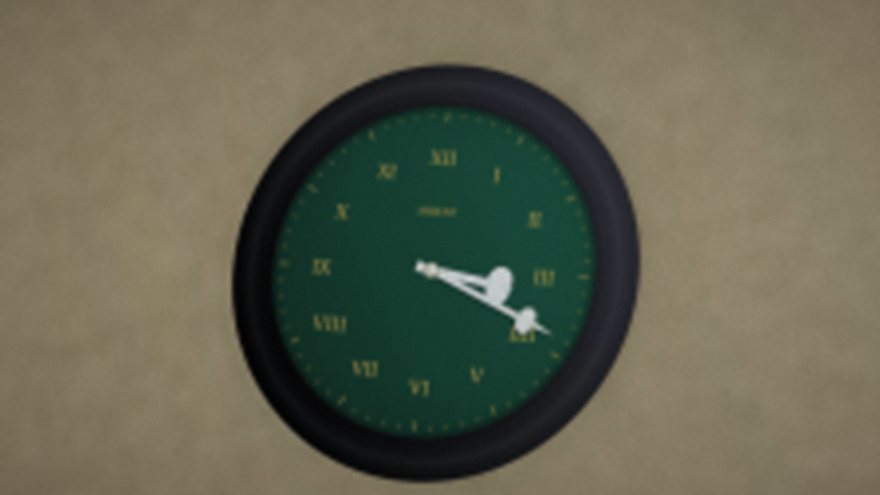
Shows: 3 h 19 min
